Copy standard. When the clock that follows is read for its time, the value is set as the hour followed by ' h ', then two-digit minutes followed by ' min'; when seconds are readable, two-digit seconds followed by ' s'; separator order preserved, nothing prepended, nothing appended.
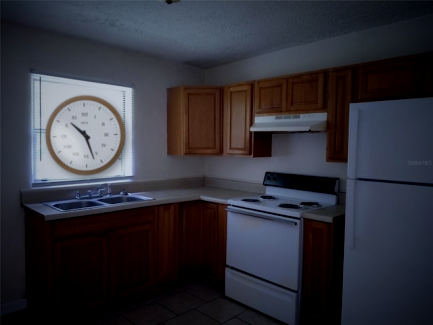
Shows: 10 h 27 min
